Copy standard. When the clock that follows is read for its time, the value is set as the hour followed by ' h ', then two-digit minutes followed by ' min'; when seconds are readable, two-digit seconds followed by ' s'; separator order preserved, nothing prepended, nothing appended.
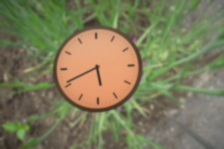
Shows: 5 h 41 min
